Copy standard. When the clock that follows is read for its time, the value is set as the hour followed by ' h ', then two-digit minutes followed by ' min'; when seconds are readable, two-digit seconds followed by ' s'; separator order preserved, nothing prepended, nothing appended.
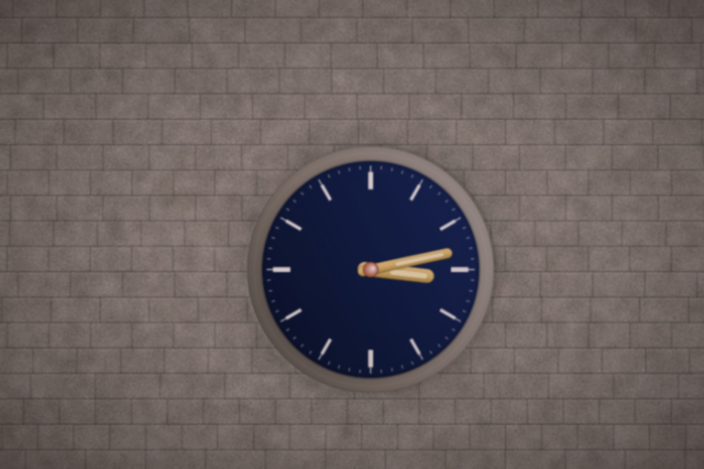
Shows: 3 h 13 min
